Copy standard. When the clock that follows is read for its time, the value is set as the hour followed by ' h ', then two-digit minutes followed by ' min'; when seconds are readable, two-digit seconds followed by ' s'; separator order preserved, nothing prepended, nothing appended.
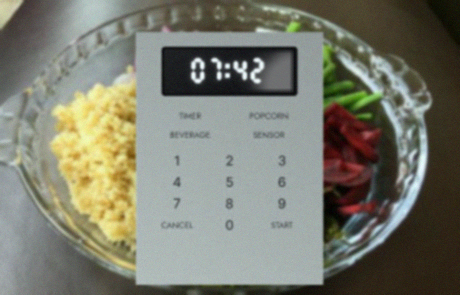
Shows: 7 h 42 min
